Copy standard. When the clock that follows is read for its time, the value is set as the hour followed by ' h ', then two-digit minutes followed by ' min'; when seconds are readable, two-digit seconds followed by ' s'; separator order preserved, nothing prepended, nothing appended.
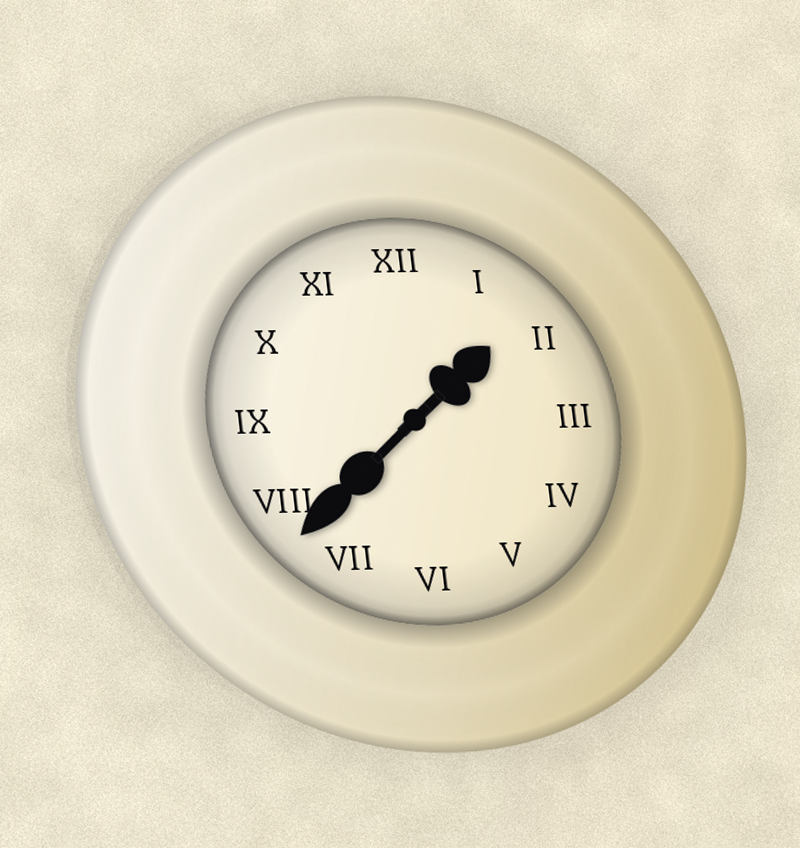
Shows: 1 h 38 min
